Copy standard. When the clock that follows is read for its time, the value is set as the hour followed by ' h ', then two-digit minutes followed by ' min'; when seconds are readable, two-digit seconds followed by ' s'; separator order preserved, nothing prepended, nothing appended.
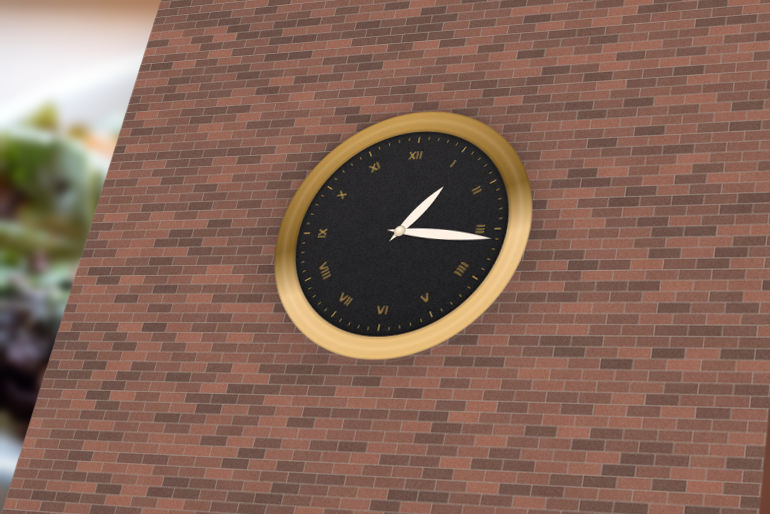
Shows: 1 h 16 min
